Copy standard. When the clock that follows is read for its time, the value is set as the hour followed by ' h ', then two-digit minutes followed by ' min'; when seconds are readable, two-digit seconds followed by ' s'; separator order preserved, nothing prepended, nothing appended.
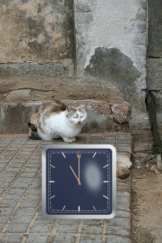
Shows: 11 h 00 min
